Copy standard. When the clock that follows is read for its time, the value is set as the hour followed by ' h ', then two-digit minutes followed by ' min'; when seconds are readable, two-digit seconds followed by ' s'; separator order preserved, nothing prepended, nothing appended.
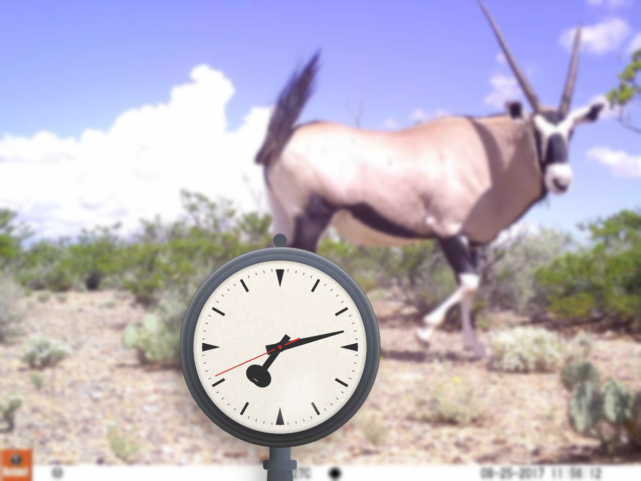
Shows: 7 h 12 min 41 s
